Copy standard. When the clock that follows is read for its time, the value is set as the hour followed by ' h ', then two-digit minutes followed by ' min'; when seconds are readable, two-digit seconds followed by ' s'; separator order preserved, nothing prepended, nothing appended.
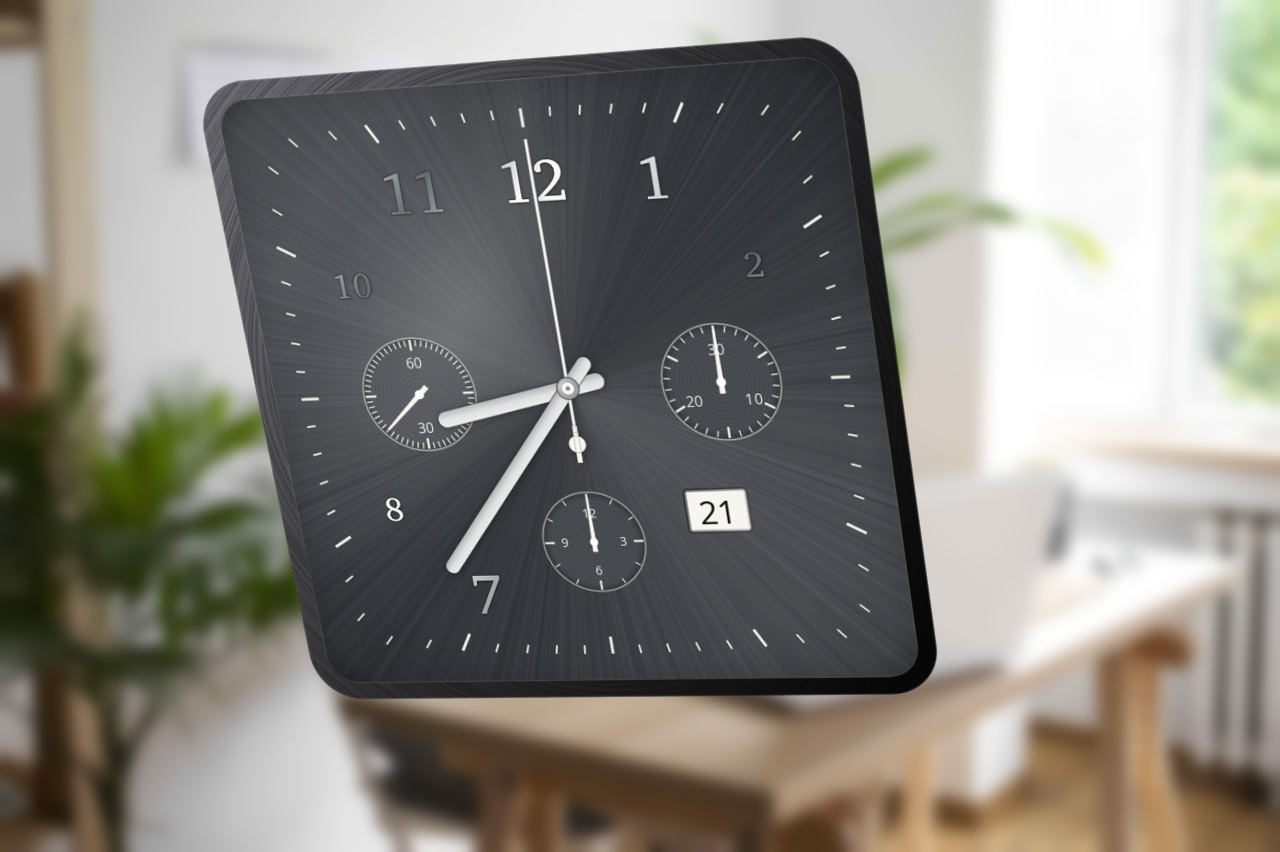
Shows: 8 h 36 min 38 s
